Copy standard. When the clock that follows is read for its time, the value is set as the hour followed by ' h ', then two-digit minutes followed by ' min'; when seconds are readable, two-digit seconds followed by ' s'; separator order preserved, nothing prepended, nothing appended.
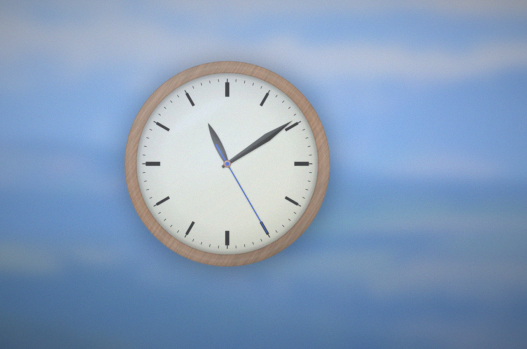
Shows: 11 h 09 min 25 s
